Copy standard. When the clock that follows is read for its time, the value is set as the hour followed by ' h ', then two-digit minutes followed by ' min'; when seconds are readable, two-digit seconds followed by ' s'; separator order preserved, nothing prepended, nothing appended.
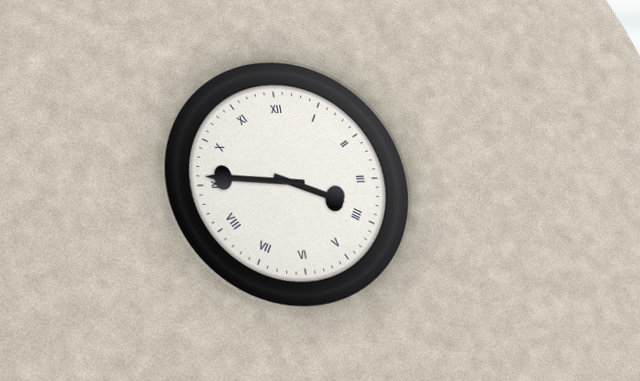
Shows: 3 h 46 min
